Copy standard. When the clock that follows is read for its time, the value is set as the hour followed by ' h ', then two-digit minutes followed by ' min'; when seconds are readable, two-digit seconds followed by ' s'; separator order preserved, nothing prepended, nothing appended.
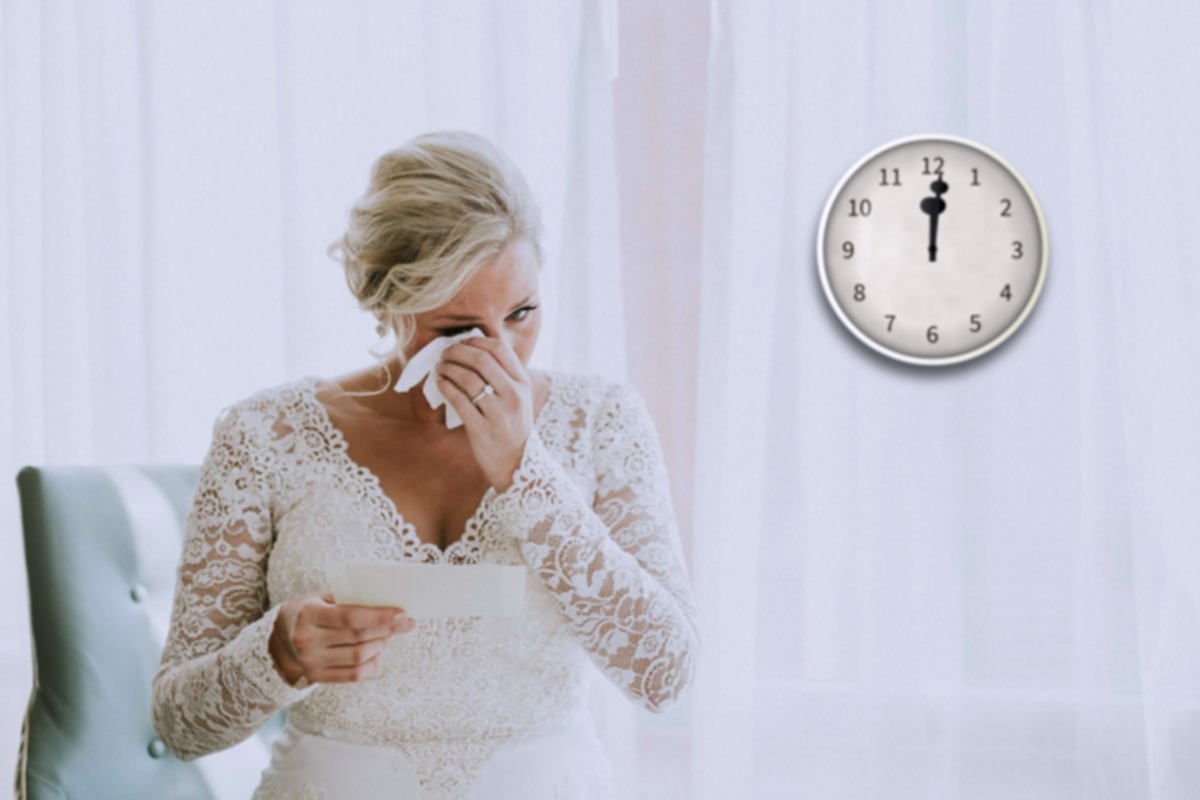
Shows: 12 h 01 min
